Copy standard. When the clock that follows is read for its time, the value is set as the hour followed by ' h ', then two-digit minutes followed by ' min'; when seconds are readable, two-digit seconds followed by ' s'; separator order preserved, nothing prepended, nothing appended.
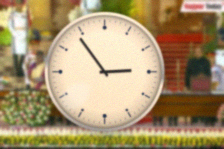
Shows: 2 h 54 min
